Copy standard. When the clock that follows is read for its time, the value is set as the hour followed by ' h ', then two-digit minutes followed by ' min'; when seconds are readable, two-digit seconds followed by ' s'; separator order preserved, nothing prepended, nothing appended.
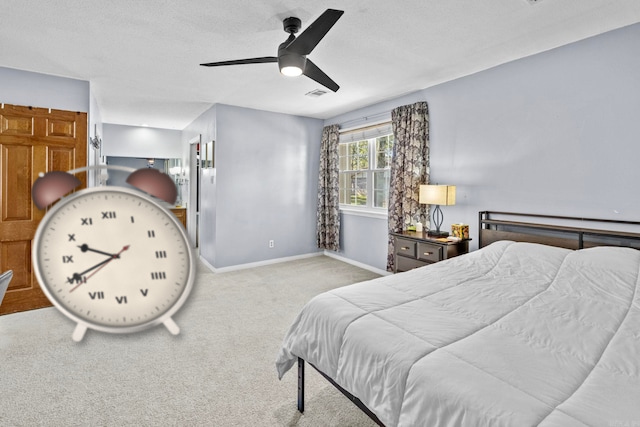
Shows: 9 h 40 min 39 s
